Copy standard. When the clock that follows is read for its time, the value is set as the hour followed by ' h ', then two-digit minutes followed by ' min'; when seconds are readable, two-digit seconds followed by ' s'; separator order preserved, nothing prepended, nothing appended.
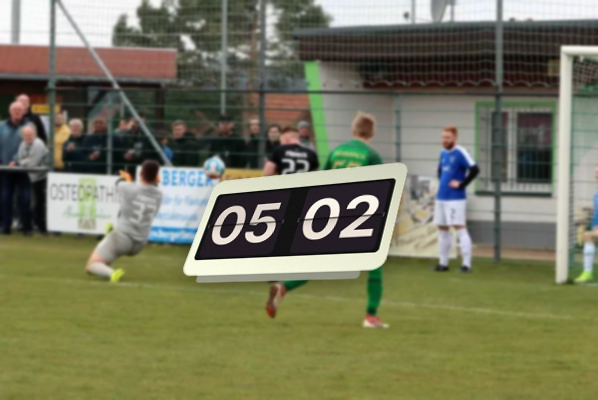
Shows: 5 h 02 min
